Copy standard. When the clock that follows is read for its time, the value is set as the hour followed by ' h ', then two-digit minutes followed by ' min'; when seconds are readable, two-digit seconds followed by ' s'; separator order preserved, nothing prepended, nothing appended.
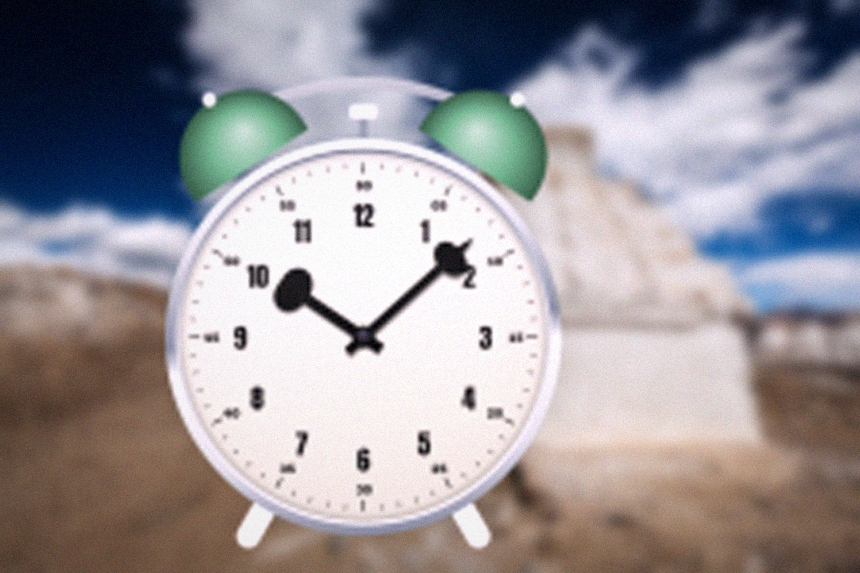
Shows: 10 h 08 min
